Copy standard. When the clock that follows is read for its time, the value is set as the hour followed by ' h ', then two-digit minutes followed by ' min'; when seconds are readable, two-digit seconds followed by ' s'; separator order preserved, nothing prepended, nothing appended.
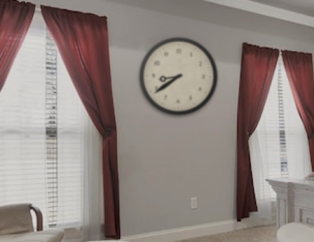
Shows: 8 h 39 min
